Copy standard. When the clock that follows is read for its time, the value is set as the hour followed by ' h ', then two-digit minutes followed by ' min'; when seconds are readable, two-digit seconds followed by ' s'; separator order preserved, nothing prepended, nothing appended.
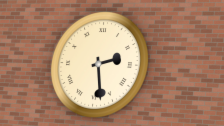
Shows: 2 h 28 min
